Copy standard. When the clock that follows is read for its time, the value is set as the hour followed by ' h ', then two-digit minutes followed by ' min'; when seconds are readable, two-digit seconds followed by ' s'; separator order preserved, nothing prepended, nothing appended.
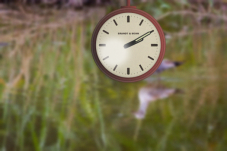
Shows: 2 h 10 min
